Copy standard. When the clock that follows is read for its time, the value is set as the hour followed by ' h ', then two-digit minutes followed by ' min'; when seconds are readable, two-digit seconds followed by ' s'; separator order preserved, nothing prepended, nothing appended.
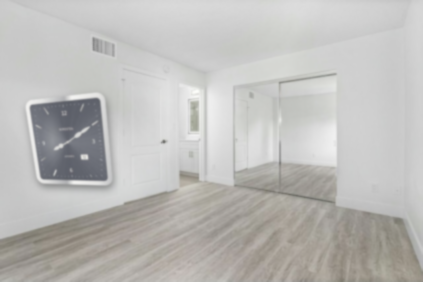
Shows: 8 h 10 min
